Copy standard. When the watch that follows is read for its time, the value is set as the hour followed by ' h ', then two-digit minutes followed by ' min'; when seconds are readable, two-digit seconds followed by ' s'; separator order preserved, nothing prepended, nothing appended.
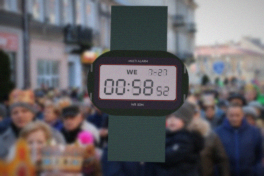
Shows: 0 h 58 min 52 s
